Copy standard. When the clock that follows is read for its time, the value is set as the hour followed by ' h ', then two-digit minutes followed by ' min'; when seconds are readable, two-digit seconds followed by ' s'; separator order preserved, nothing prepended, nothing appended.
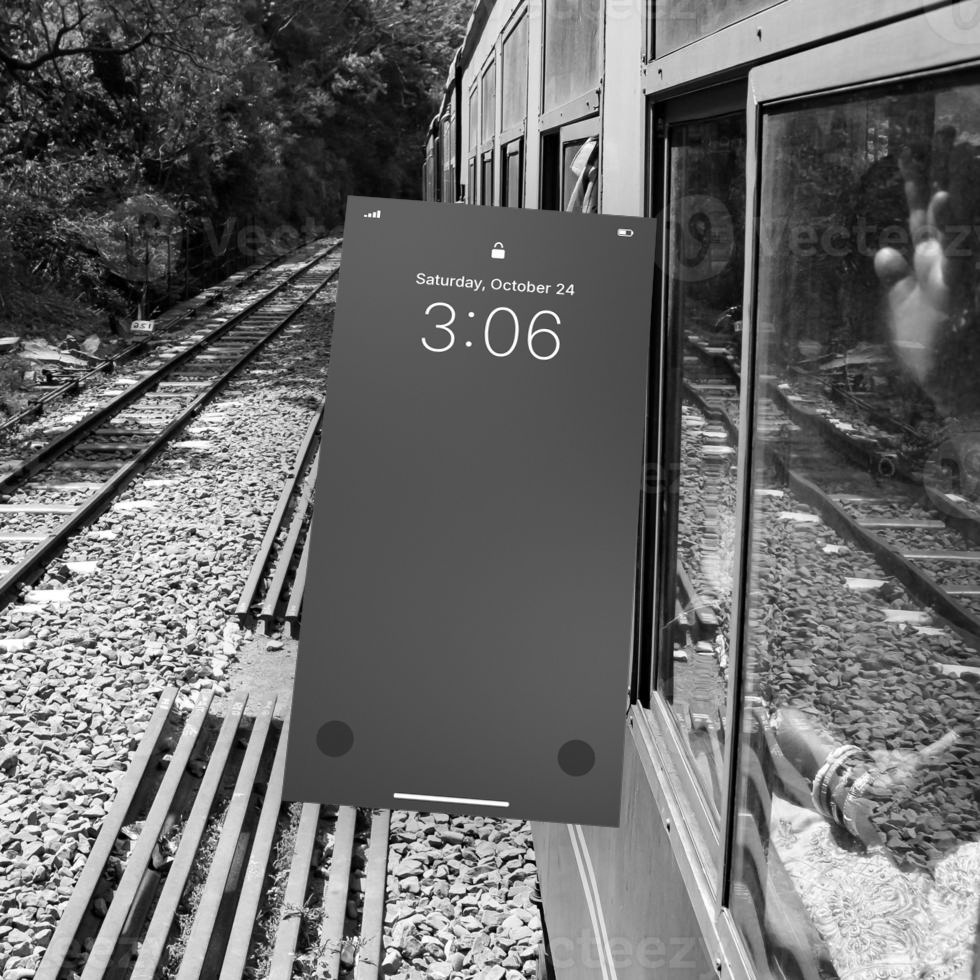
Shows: 3 h 06 min
